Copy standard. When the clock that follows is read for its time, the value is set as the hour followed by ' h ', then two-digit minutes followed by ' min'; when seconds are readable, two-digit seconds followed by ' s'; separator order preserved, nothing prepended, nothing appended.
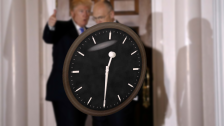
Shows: 12 h 30 min
